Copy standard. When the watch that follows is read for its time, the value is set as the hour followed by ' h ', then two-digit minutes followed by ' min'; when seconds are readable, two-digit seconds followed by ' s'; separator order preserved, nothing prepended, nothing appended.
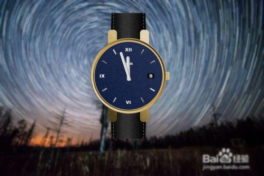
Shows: 11 h 57 min
